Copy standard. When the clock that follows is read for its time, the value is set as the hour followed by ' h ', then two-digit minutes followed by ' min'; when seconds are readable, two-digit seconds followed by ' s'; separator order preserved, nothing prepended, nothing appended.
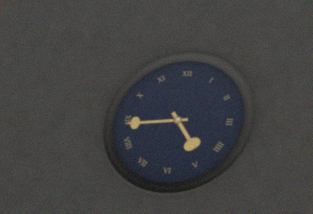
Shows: 4 h 44 min
